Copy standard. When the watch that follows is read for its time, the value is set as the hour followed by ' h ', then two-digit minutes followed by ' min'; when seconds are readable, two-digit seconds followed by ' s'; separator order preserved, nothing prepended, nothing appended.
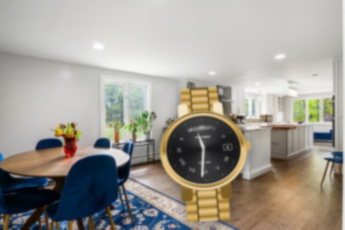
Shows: 11 h 31 min
